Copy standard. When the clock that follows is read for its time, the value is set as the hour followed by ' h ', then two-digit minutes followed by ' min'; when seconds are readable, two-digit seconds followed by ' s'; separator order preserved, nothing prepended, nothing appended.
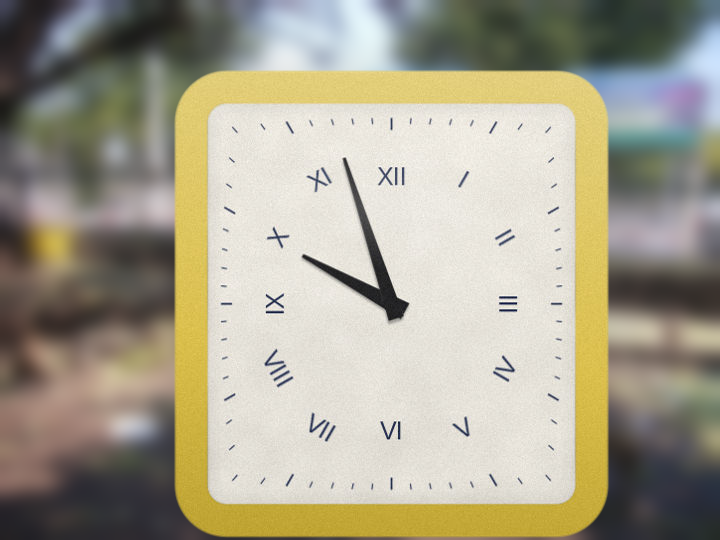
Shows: 9 h 57 min
